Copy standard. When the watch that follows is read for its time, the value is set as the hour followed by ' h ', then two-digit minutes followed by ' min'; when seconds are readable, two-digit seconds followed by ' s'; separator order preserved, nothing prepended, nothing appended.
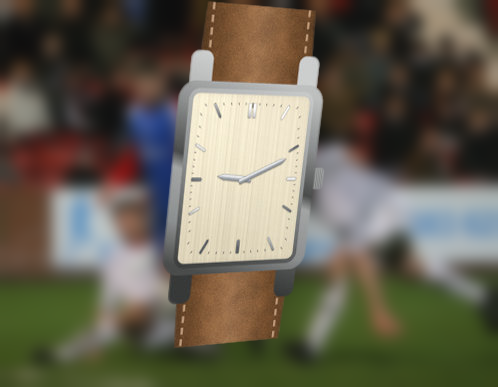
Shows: 9 h 11 min
